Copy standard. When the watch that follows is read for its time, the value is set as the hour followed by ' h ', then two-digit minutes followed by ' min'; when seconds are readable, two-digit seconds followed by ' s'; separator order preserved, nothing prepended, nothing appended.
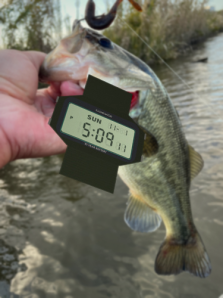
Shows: 5 h 09 min 11 s
